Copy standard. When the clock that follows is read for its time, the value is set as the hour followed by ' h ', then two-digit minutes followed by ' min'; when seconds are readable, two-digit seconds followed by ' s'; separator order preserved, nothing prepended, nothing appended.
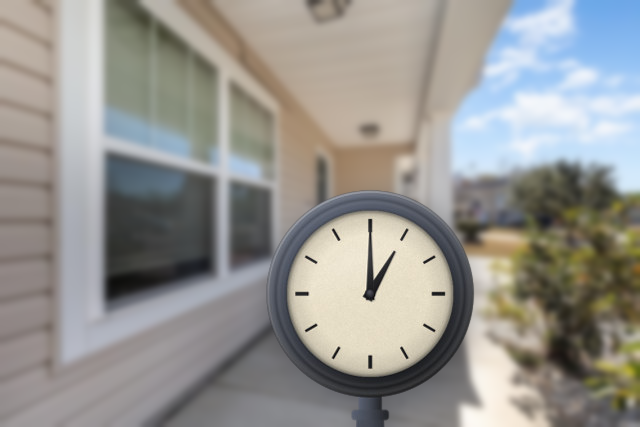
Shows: 1 h 00 min
